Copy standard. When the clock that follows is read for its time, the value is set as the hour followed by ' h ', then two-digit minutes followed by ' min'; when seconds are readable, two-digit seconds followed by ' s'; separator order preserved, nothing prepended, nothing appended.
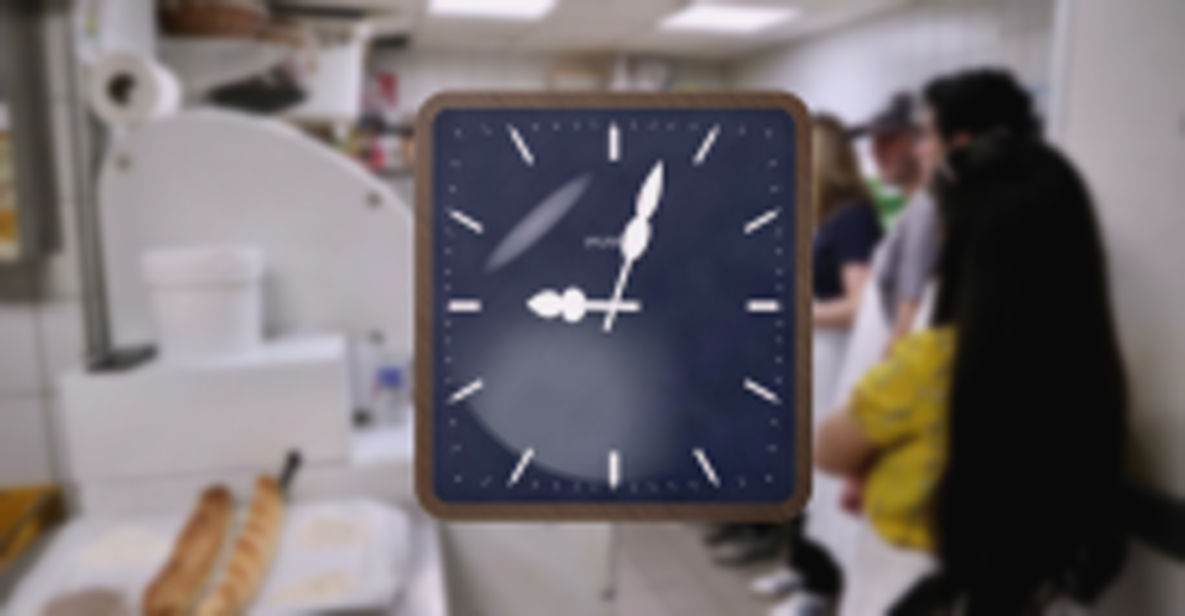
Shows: 9 h 03 min
